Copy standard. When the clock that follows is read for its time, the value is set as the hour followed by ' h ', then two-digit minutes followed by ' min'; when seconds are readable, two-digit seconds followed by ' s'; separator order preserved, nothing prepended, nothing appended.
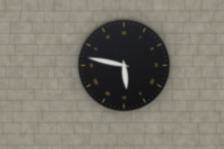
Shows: 5 h 47 min
